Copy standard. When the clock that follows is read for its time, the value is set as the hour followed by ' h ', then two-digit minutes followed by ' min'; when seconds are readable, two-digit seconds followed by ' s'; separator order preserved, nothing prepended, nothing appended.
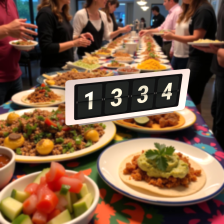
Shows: 13 h 34 min
